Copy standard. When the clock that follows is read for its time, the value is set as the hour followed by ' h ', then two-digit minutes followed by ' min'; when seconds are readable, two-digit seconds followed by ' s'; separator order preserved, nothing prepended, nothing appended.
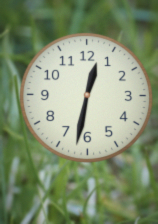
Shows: 12 h 32 min
